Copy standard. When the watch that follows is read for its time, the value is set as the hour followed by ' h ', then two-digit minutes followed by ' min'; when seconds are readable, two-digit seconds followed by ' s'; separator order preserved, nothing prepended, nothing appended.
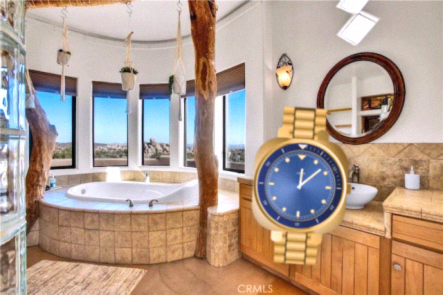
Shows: 12 h 08 min
